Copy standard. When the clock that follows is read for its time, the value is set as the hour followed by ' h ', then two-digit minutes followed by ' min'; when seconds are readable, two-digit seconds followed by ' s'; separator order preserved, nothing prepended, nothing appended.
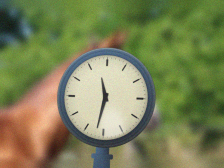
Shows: 11 h 32 min
